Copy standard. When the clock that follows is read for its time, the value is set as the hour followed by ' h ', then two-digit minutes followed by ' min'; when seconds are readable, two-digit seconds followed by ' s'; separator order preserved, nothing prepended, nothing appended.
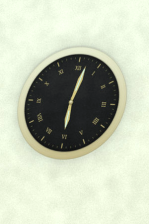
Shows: 6 h 02 min
